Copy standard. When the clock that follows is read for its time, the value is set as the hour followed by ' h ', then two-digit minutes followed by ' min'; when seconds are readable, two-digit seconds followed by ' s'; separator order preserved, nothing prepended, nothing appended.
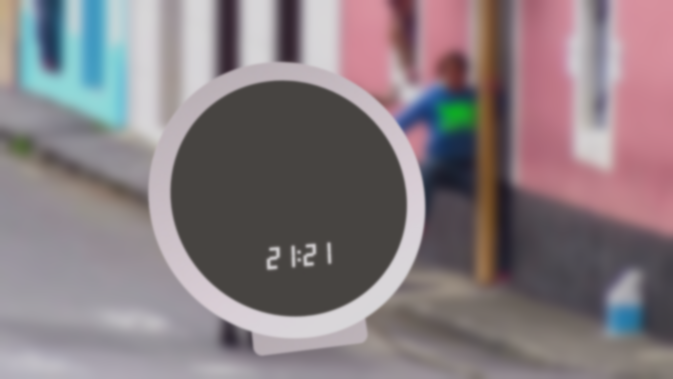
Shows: 21 h 21 min
